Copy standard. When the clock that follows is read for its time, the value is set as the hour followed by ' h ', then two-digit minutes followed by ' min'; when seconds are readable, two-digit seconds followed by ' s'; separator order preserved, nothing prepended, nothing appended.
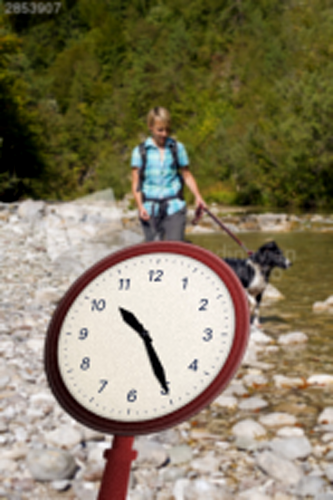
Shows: 10 h 25 min
